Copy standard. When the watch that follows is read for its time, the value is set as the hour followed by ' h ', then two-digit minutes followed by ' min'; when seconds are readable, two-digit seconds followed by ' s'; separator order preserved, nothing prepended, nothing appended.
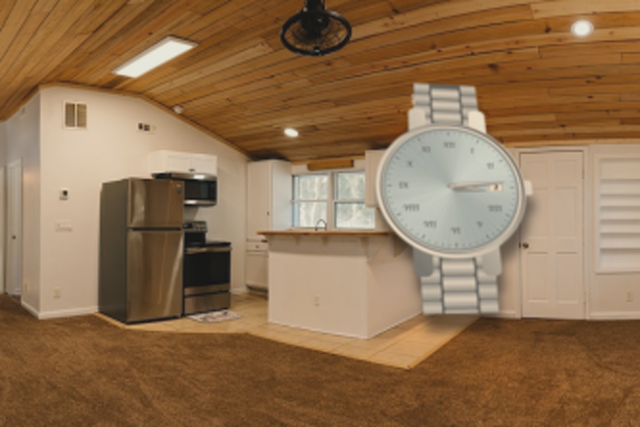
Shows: 3 h 14 min
